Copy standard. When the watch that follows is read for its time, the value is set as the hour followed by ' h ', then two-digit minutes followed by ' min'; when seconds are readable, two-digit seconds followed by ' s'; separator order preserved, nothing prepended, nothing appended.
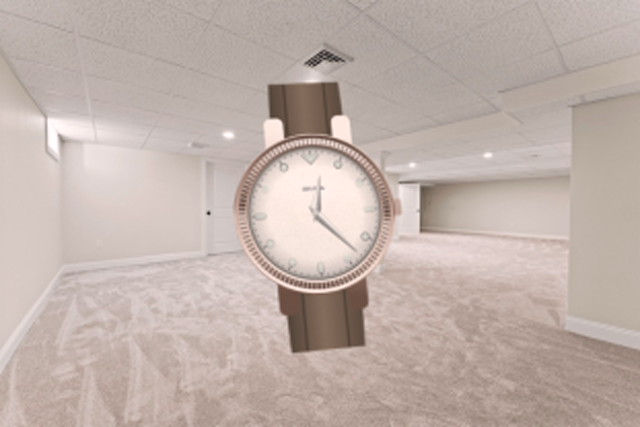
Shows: 12 h 23 min
